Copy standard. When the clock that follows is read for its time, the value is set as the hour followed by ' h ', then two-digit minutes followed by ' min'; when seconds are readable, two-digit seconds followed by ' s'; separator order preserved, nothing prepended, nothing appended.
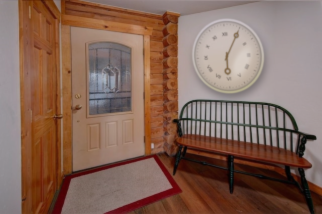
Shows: 6 h 05 min
